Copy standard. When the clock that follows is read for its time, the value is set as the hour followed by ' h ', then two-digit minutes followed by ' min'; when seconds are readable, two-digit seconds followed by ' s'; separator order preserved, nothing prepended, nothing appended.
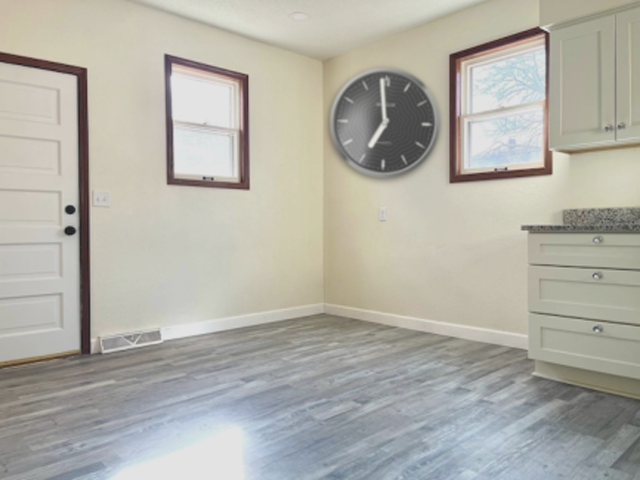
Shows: 6 h 59 min
